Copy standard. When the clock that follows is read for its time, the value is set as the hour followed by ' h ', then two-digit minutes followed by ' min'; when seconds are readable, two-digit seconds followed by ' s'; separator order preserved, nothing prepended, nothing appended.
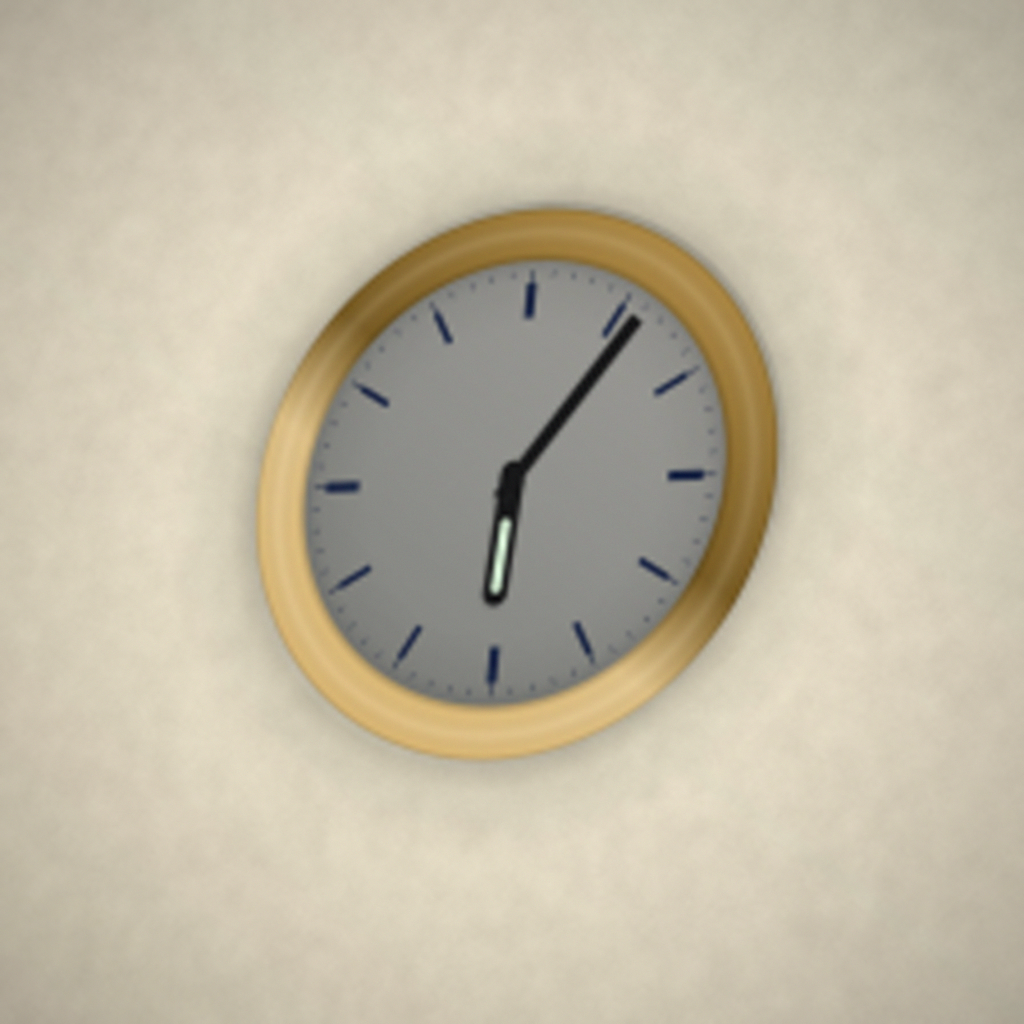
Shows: 6 h 06 min
